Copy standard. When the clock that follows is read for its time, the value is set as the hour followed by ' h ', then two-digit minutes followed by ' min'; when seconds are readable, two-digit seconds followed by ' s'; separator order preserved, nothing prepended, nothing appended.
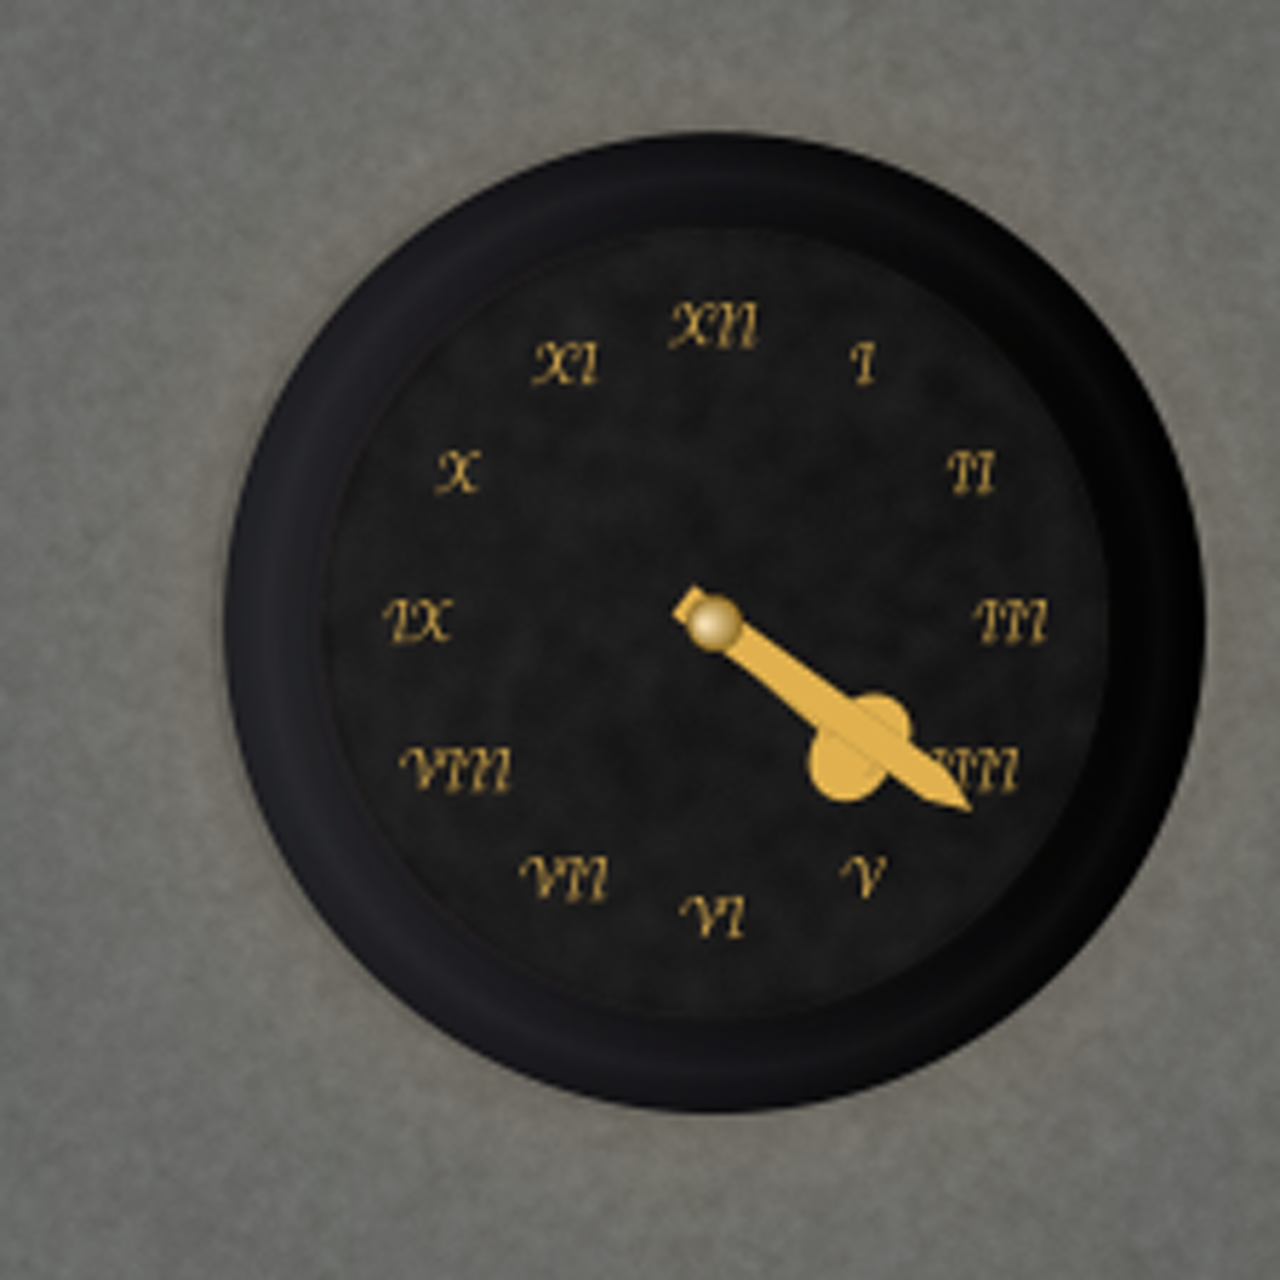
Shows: 4 h 21 min
